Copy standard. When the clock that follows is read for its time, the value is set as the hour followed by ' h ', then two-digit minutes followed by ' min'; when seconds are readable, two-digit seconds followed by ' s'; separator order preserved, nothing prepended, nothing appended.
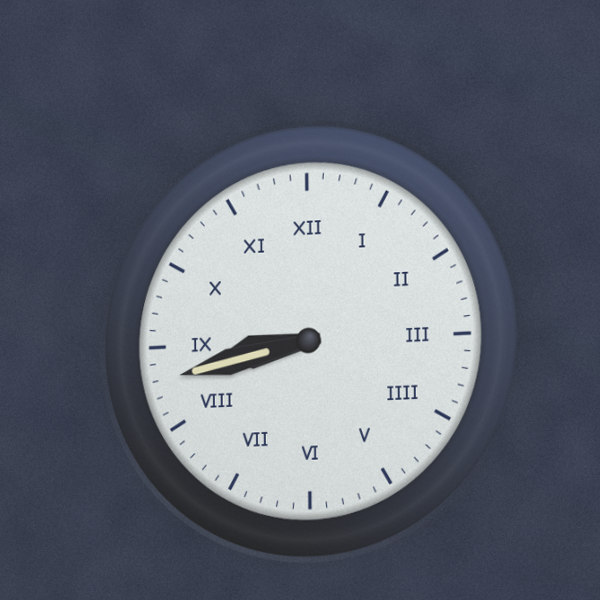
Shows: 8 h 43 min
